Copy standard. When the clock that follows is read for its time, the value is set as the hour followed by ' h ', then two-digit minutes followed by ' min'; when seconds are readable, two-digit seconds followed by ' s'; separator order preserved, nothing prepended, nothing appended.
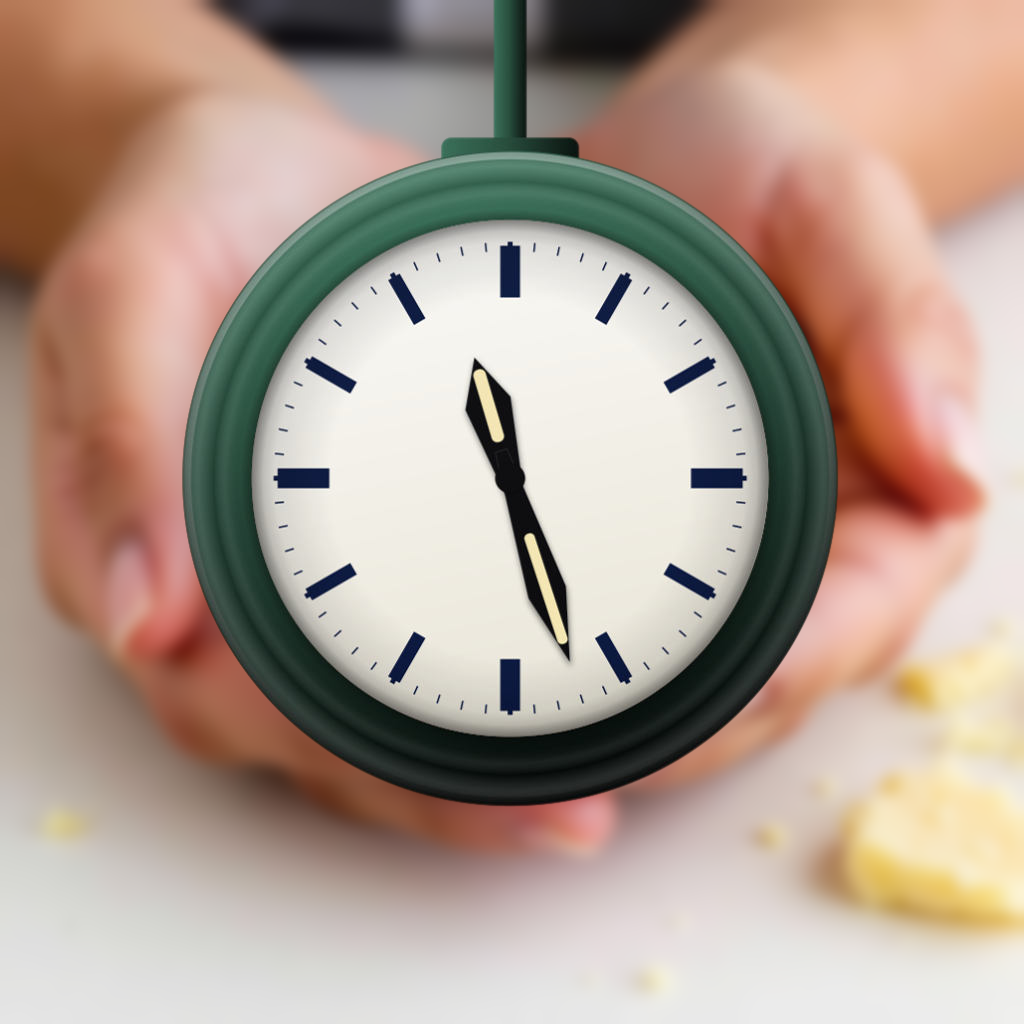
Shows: 11 h 27 min
